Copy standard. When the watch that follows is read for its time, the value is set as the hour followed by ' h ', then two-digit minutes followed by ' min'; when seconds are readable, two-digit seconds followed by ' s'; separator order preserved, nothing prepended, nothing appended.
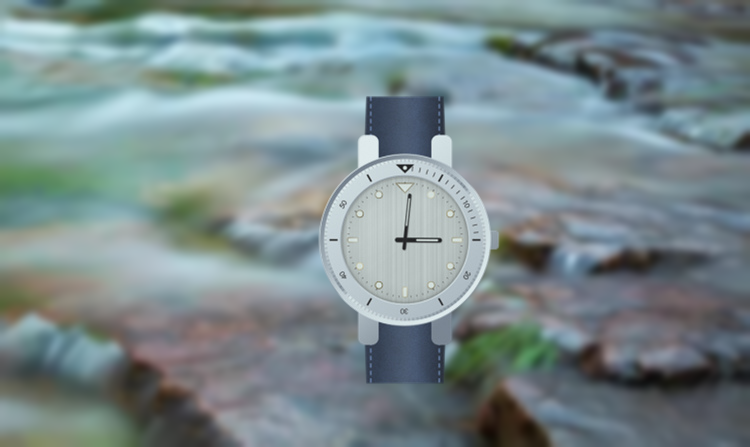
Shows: 3 h 01 min
